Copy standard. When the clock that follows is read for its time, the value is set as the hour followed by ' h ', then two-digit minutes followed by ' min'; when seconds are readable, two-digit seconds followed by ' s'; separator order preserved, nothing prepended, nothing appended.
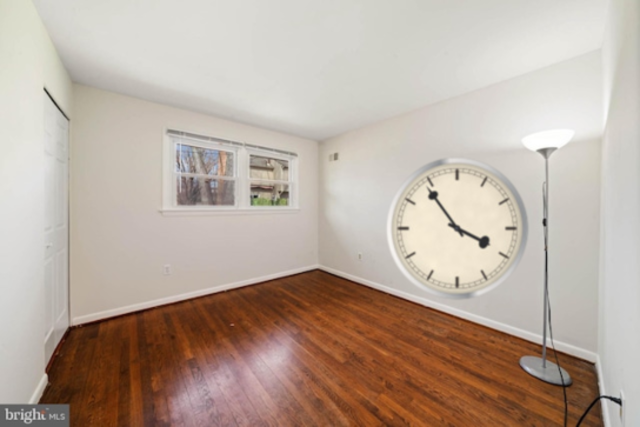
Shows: 3 h 54 min
